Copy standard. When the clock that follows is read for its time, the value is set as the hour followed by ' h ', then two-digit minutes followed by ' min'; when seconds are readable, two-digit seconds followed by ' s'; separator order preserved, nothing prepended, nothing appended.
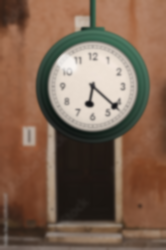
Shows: 6 h 22 min
